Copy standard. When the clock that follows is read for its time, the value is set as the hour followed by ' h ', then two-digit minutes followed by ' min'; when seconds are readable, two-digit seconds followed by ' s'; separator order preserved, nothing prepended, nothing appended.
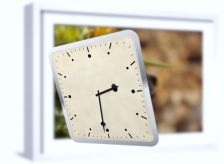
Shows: 2 h 31 min
